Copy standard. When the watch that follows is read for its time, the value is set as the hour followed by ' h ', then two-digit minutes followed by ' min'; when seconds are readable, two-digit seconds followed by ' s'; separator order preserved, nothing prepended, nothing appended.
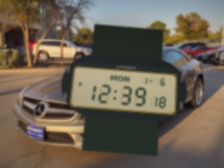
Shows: 12 h 39 min 18 s
